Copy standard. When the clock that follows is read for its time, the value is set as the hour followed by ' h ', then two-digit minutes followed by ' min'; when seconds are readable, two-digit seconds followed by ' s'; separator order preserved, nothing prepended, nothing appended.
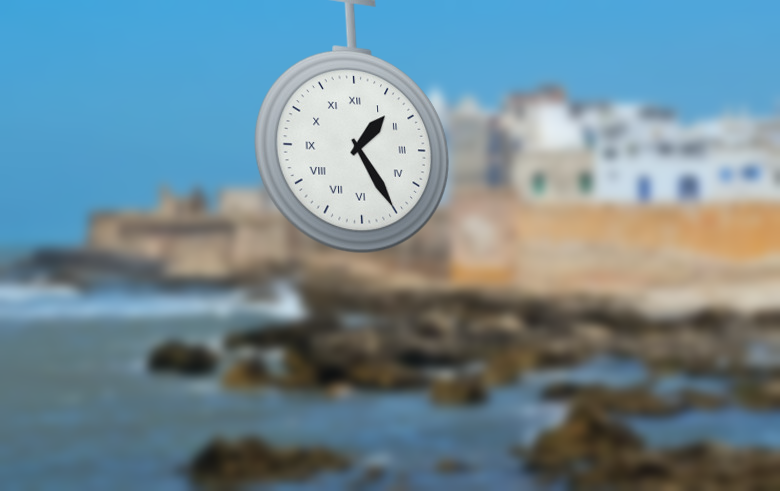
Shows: 1 h 25 min
